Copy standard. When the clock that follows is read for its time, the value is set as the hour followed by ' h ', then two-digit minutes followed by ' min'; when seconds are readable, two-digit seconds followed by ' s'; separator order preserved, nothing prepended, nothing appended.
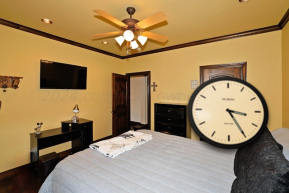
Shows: 3 h 25 min
